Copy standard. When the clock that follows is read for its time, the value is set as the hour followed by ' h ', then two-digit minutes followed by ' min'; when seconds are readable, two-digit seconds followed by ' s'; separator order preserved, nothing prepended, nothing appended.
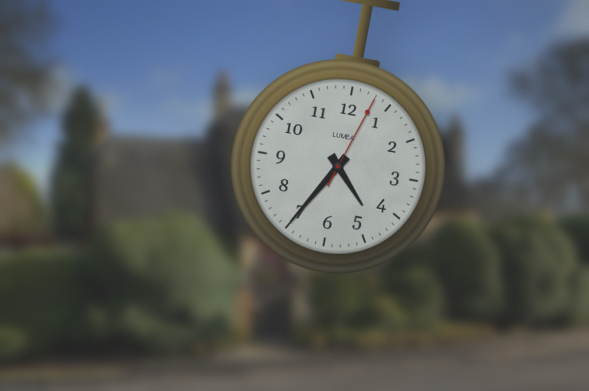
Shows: 4 h 35 min 03 s
